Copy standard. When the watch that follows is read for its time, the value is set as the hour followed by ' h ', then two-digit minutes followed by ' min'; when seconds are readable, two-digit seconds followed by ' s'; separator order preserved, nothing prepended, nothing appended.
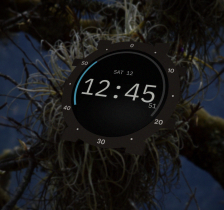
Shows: 12 h 45 min
